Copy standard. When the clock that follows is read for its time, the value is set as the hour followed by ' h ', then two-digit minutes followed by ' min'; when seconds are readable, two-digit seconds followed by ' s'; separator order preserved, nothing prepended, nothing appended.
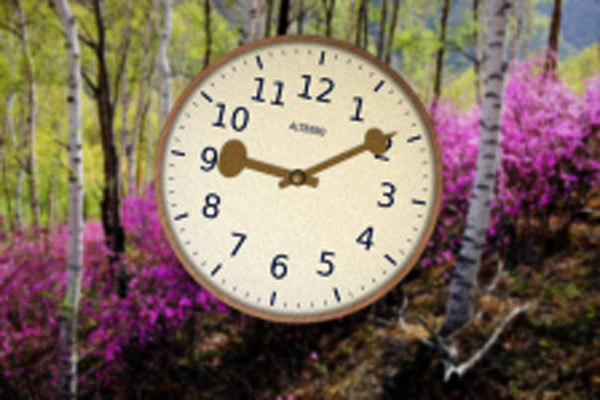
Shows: 9 h 09 min
